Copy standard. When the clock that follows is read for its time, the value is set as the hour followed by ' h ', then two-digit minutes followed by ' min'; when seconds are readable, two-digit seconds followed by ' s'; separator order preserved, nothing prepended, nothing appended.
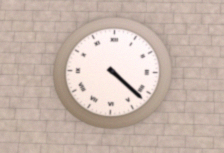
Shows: 4 h 22 min
